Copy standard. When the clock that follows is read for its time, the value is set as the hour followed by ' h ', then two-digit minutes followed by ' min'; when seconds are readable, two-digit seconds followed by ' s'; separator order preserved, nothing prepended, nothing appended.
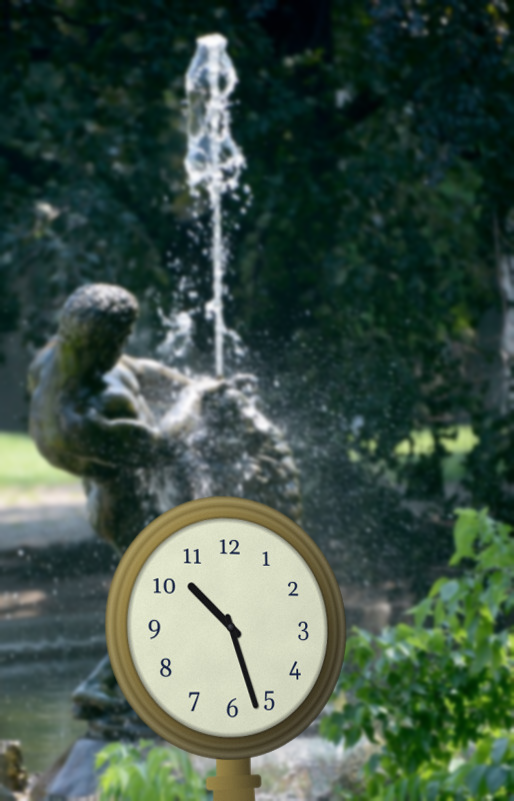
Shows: 10 h 27 min
